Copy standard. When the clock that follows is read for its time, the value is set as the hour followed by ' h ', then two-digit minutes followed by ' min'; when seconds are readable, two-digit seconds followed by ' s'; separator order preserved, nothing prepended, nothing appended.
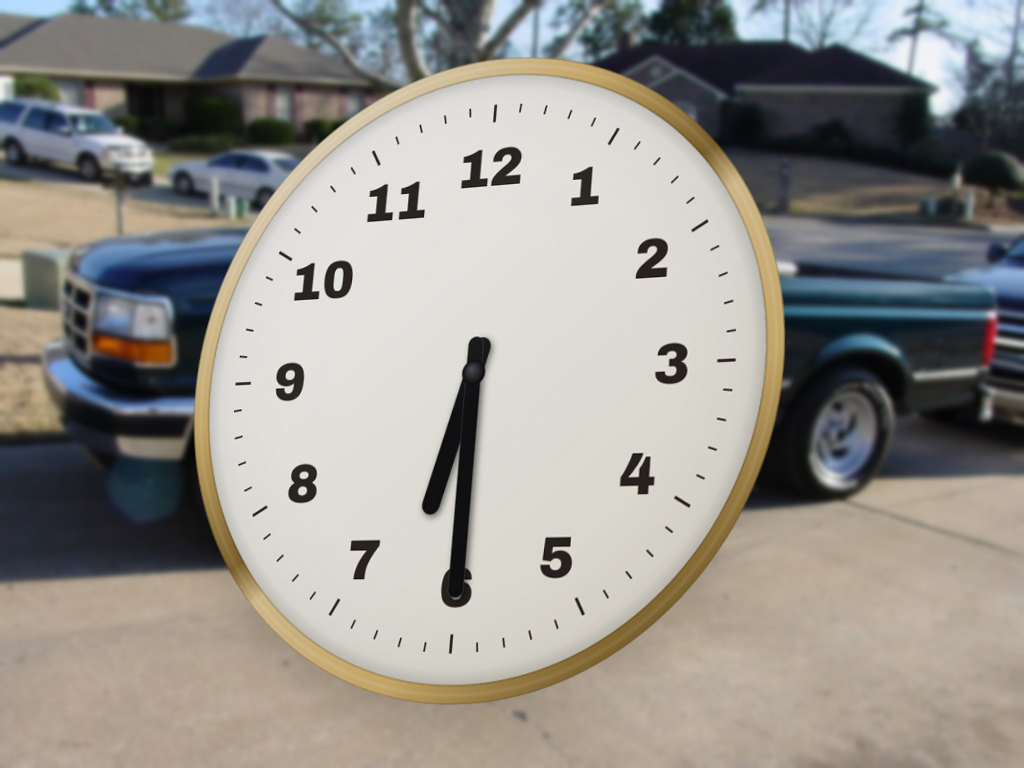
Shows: 6 h 30 min
